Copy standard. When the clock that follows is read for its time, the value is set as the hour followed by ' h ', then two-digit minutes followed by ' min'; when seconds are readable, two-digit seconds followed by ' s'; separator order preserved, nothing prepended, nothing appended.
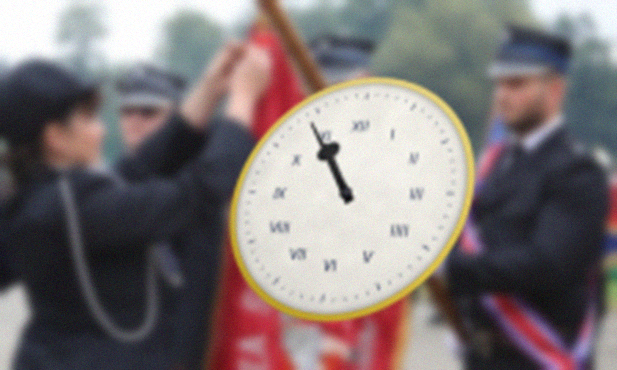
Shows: 10 h 54 min
